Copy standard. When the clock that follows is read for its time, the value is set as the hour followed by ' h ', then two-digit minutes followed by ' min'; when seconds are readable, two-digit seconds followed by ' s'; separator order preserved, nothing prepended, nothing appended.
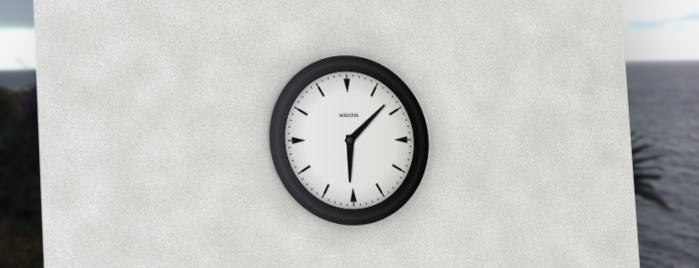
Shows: 6 h 08 min
